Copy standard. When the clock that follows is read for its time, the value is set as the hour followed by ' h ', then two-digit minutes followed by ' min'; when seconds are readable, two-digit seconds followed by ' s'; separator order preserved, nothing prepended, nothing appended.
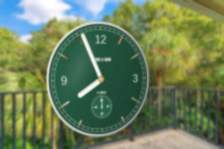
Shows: 7 h 56 min
